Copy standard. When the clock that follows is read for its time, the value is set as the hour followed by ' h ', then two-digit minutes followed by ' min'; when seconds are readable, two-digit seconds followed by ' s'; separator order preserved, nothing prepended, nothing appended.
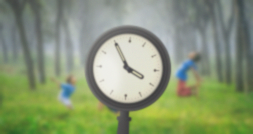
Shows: 3 h 55 min
